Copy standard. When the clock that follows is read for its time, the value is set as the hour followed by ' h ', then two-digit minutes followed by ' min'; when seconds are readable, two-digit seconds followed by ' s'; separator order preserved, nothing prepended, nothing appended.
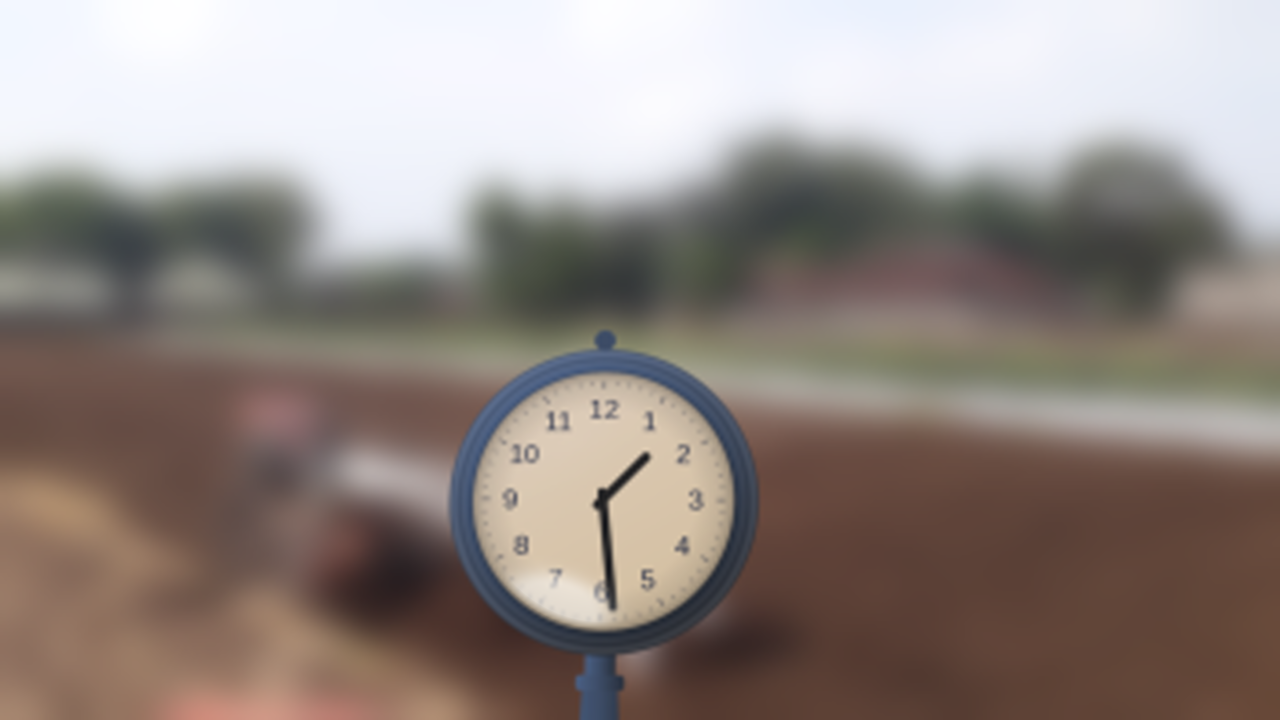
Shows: 1 h 29 min
